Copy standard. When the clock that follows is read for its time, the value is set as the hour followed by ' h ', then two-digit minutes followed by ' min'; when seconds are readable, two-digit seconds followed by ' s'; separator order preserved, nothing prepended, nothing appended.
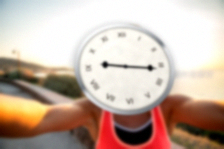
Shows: 9 h 16 min
